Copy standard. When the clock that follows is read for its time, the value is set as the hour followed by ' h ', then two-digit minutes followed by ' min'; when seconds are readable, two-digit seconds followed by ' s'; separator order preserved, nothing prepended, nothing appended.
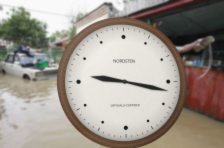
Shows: 9 h 17 min
